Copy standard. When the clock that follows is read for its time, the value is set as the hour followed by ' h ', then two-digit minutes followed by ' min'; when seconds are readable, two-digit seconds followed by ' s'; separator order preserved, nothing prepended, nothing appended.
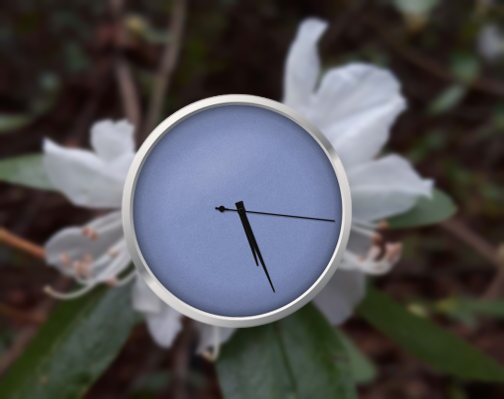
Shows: 5 h 26 min 16 s
